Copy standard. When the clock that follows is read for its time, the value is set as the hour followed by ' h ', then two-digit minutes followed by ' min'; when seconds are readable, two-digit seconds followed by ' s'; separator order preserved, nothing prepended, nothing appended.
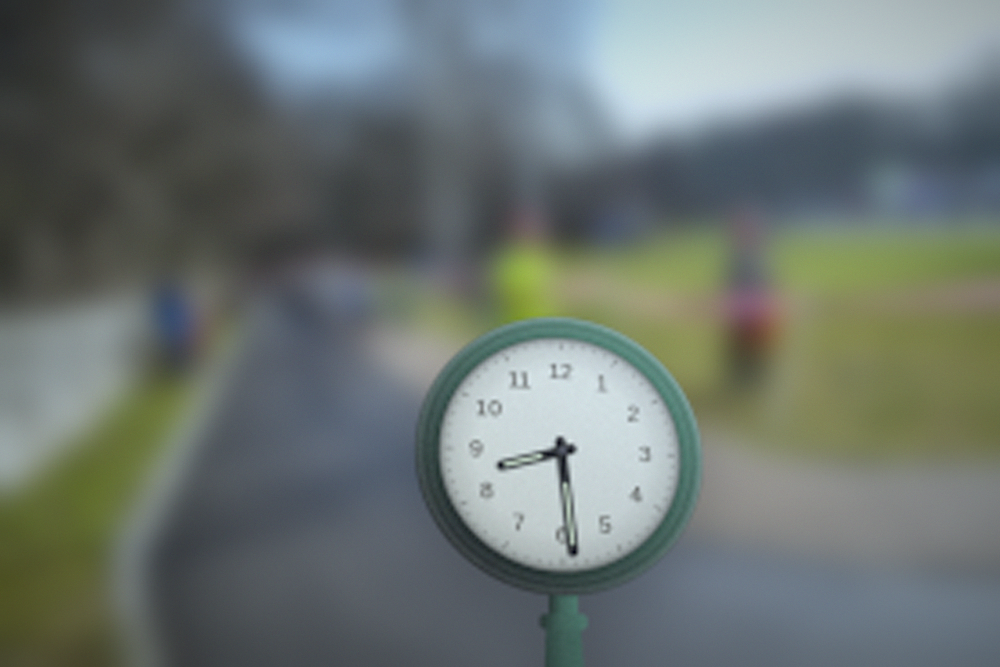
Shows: 8 h 29 min
